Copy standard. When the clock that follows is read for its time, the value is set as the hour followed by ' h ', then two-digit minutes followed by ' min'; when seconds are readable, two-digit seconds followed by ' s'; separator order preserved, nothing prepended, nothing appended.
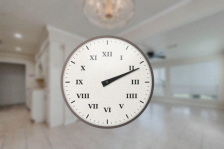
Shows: 2 h 11 min
